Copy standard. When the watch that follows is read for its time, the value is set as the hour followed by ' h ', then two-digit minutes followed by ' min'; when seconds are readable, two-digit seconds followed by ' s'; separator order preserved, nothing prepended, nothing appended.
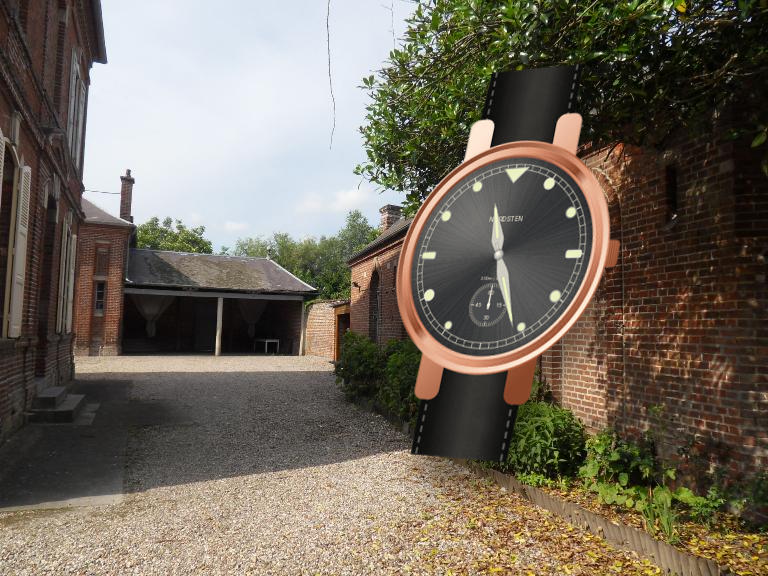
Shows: 11 h 26 min
